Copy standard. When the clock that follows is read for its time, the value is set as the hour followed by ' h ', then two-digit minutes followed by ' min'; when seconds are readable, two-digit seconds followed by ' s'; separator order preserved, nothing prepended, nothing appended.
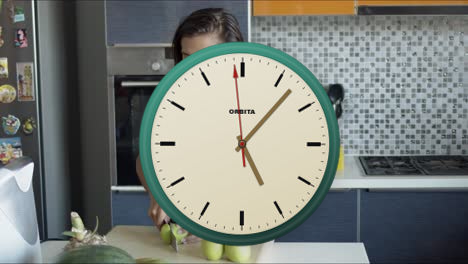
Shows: 5 h 06 min 59 s
